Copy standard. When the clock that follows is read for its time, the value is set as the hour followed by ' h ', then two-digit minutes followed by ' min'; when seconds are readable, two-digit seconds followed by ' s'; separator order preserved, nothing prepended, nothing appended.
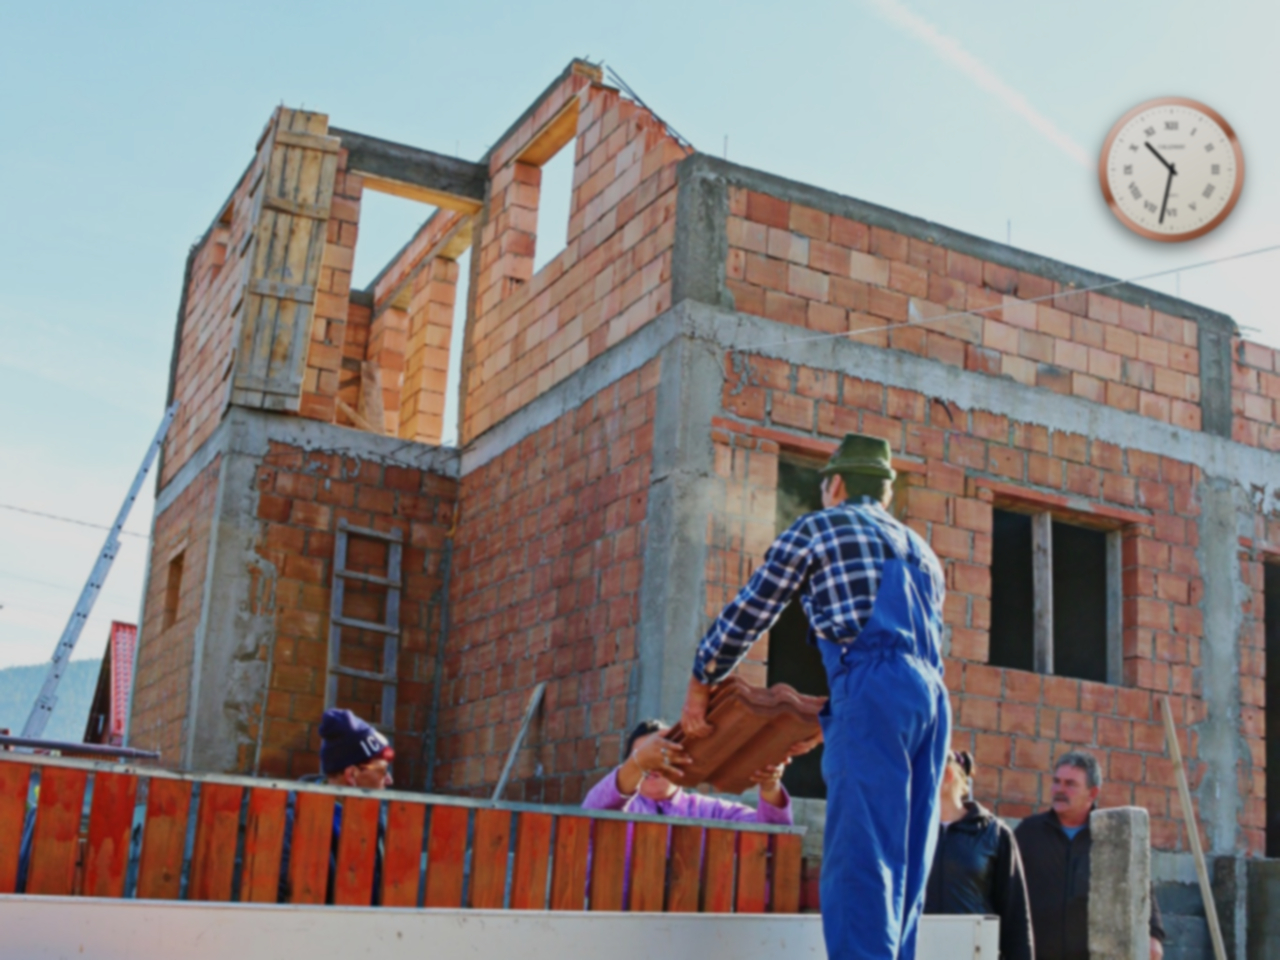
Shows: 10 h 32 min
